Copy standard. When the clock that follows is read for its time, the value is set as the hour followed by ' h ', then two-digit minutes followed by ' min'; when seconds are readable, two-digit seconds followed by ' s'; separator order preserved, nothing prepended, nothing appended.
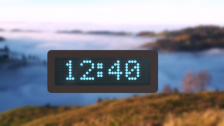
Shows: 12 h 40 min
